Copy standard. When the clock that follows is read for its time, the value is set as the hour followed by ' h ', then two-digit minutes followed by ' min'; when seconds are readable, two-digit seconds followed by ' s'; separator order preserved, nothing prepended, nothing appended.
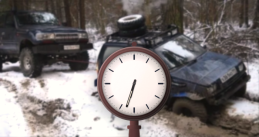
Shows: 6 h 33 min
